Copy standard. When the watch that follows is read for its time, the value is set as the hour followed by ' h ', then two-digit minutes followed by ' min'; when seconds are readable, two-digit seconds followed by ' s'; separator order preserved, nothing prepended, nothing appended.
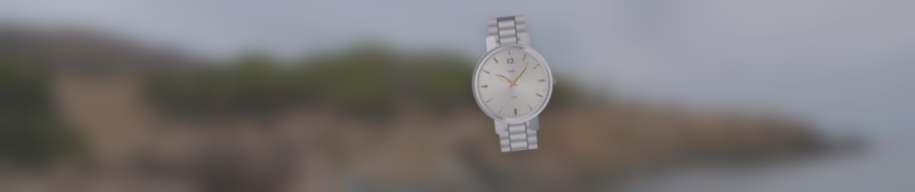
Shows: 10 h 07 min
